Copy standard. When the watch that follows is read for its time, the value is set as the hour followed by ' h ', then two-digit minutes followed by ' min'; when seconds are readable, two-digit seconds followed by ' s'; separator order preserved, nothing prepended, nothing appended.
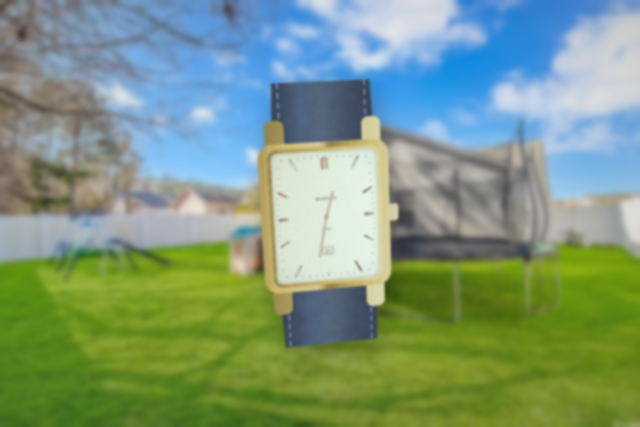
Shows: 12 h 32 min
